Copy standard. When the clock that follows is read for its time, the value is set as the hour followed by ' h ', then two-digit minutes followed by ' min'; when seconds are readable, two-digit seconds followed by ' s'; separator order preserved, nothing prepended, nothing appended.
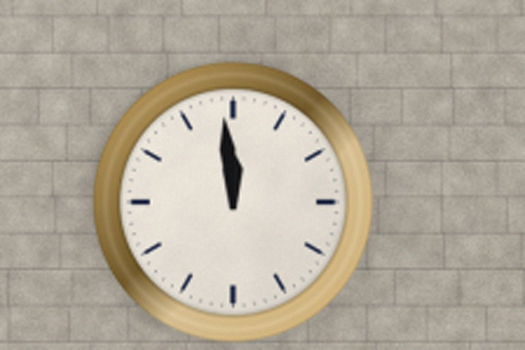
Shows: 11 h 59 min
